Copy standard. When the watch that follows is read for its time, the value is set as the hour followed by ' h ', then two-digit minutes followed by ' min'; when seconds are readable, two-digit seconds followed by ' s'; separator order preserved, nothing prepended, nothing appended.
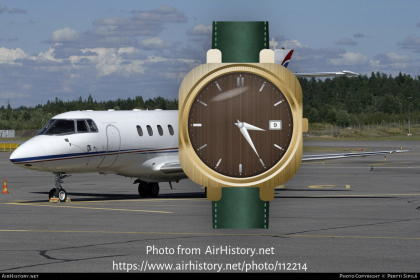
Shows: 3 h 25 min
